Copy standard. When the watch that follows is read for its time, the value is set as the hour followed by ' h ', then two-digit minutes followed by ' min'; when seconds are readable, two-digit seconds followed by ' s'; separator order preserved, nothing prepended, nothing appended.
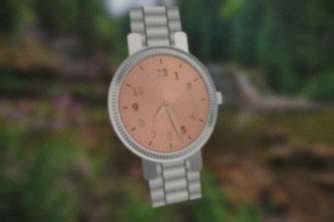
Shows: 7 h 27 min
